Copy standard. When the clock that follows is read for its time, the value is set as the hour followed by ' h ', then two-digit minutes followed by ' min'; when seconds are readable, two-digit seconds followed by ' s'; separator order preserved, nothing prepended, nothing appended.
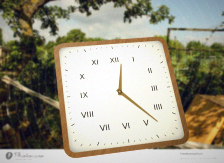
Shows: 12 h 23 min
